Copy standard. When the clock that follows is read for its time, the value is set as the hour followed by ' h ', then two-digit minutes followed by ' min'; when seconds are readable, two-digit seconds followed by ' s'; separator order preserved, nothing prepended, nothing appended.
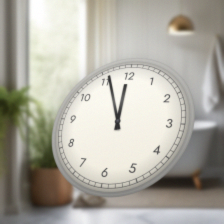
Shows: 11 h 56 min
